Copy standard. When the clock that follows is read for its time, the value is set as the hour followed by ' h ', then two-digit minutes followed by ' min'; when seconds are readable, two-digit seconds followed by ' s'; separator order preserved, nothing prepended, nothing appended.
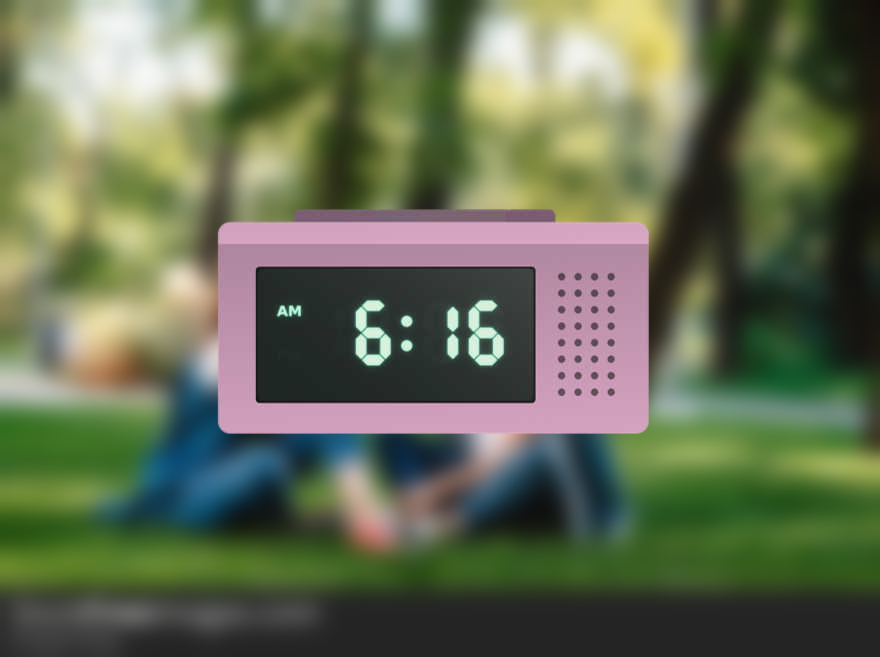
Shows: 6 h 16 min
